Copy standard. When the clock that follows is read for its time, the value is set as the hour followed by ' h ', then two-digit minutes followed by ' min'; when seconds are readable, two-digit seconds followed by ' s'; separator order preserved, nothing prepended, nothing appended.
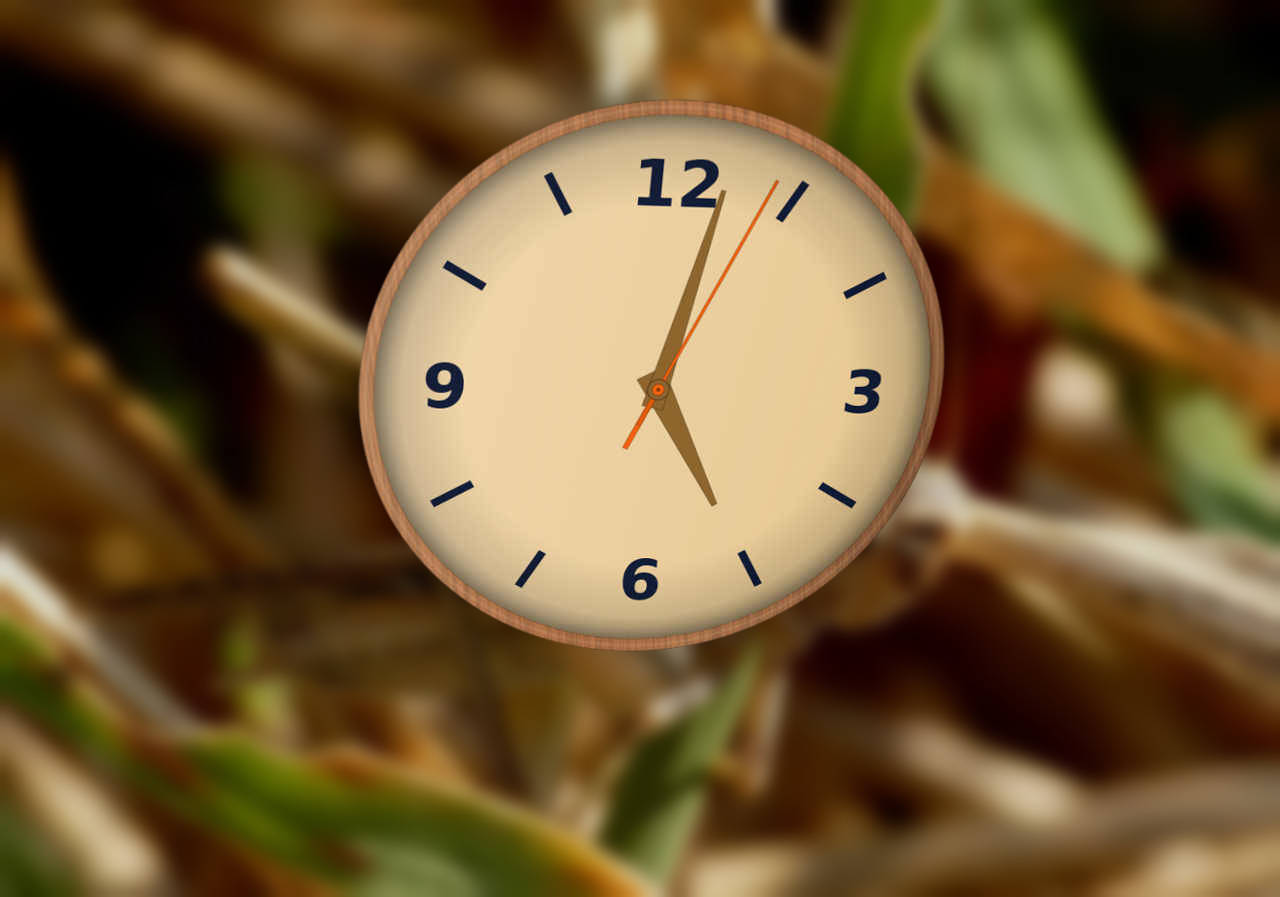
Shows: 5 h 02 min 04 s
